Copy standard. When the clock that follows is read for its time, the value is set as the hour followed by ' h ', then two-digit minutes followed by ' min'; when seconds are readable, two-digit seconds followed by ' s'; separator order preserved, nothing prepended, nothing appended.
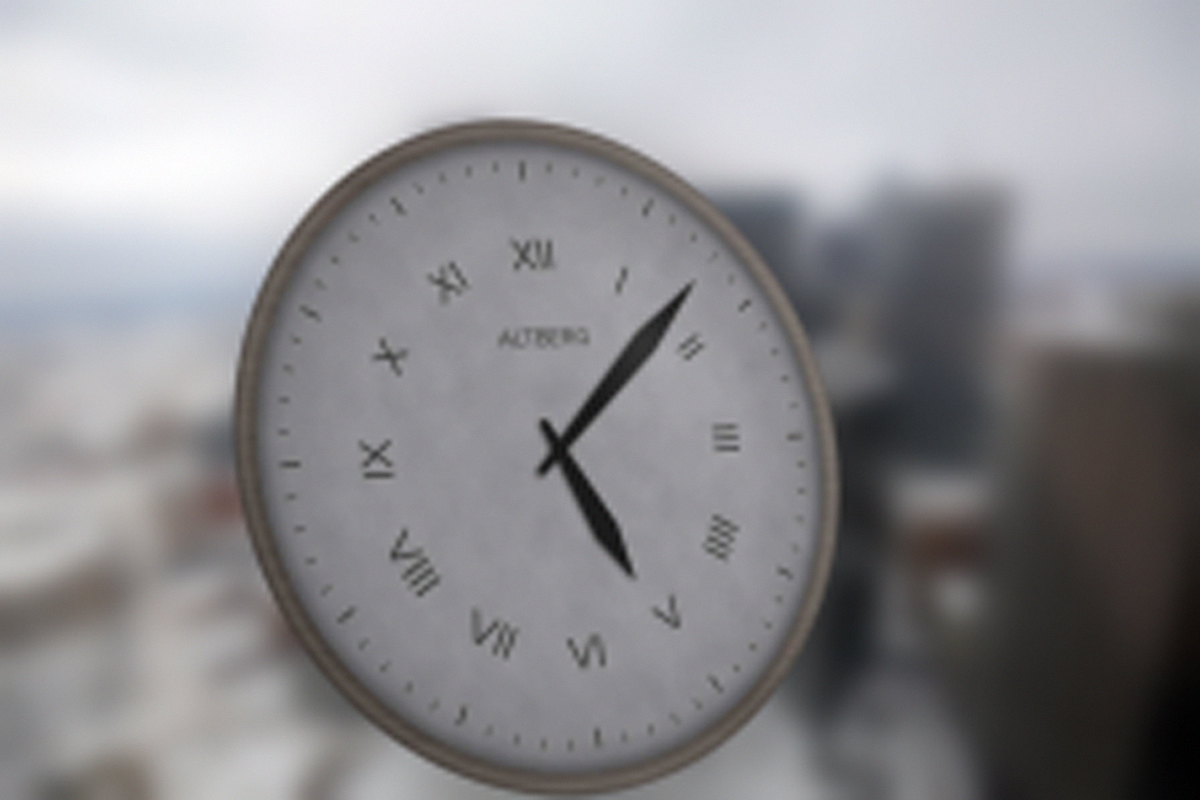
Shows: 5 h 08 min
